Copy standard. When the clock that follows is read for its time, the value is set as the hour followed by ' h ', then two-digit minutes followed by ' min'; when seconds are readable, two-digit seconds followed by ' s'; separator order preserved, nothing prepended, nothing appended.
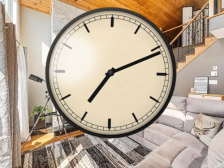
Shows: 7 h 11 min
